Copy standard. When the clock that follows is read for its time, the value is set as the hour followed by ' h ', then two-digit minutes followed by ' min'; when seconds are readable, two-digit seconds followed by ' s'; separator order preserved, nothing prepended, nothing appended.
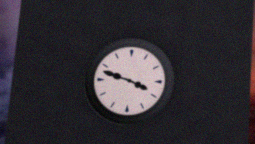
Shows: 3 h 48 min
